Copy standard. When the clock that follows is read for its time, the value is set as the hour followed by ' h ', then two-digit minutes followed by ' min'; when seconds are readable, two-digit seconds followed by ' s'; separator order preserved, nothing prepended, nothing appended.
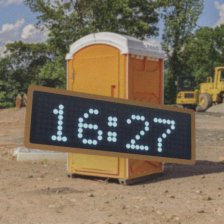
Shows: 16 h 27 min
